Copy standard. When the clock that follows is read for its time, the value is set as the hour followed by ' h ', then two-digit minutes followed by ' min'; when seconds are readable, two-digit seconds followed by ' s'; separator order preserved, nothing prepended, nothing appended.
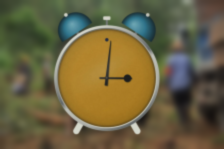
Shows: 3 h 01 min
